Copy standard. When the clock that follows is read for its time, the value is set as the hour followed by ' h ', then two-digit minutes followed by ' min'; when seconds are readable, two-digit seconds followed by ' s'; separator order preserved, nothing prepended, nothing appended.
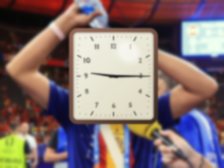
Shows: 9 h 15 min
